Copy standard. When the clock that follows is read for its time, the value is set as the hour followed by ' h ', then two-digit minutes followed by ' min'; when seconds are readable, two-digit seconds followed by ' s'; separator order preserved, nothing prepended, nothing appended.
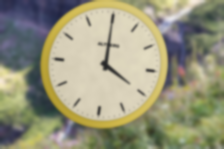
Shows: 4 h 00 min
